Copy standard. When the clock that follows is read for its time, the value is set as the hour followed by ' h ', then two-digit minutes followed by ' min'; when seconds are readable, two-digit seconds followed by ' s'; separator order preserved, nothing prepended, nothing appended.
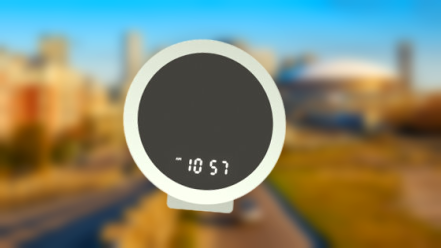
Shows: 10 h 57 min
